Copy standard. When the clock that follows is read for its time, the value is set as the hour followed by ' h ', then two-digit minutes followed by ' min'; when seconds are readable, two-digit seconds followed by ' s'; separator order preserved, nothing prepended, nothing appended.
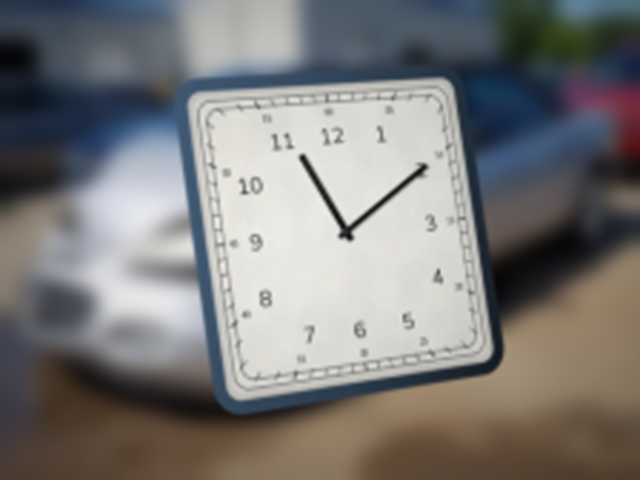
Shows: 11 h 10 min
